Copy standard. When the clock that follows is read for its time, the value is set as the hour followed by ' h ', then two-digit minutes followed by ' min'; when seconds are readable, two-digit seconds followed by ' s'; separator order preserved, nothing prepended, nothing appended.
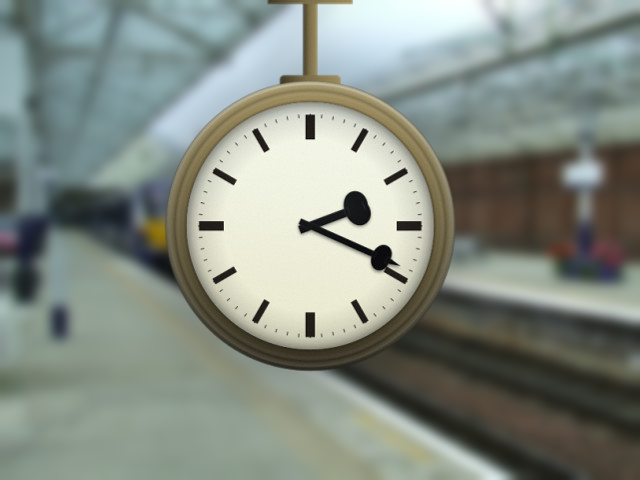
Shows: 2 h 19 min
